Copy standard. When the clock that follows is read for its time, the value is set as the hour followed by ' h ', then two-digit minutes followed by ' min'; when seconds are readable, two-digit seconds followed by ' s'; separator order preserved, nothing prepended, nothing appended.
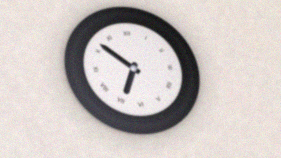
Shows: 6 h 52 min
